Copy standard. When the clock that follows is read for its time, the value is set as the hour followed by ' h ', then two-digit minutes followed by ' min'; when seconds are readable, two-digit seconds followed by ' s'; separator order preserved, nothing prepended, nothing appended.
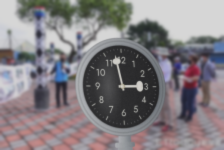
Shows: 2 h 58 min
